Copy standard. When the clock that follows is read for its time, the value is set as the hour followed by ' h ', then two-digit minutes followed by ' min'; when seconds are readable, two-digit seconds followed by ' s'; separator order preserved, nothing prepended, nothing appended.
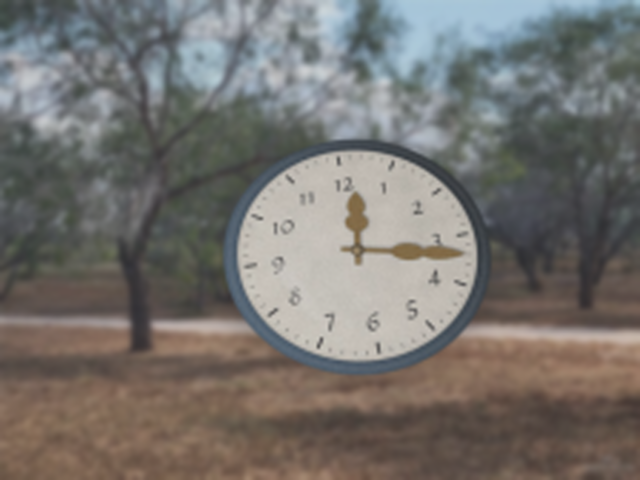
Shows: 12 h 17 min
